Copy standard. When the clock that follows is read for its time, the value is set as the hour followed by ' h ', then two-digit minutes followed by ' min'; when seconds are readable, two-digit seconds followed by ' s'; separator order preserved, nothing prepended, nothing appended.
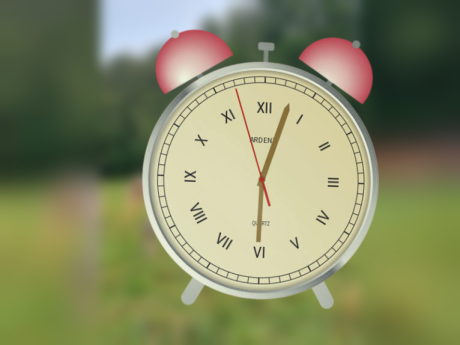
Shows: 6 h 02 min 57 s
